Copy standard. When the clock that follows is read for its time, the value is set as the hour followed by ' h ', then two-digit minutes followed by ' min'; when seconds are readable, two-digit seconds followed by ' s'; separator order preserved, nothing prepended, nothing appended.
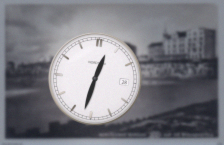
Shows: 12 h 32 min
